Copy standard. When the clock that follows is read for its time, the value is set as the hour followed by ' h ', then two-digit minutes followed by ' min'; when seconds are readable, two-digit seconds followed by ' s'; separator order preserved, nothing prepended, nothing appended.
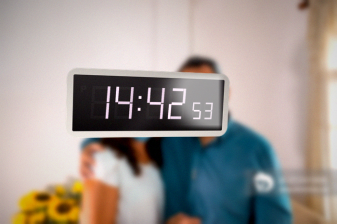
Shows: 14 h 42 min 53 s
